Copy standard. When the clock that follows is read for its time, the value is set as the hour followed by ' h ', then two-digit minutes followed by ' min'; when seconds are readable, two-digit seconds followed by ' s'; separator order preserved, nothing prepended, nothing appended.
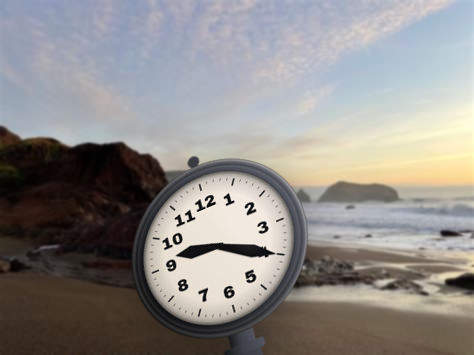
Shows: 9 h 20 min
